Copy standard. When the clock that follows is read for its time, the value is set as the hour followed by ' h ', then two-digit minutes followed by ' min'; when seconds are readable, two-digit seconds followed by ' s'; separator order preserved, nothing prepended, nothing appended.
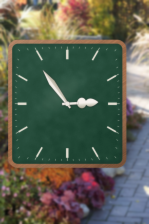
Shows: 2 h 54 min
